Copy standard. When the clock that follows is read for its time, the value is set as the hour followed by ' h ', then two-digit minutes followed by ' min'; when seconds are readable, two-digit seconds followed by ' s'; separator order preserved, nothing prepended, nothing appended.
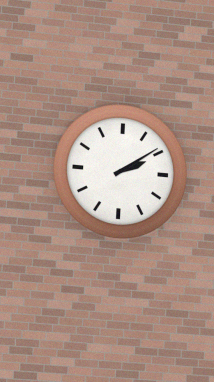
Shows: 2 h 09 min
